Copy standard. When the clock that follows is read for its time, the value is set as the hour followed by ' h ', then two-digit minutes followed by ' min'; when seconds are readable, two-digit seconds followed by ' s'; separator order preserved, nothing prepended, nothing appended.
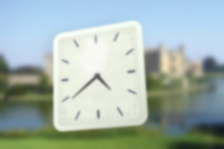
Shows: 4 h 39 min
